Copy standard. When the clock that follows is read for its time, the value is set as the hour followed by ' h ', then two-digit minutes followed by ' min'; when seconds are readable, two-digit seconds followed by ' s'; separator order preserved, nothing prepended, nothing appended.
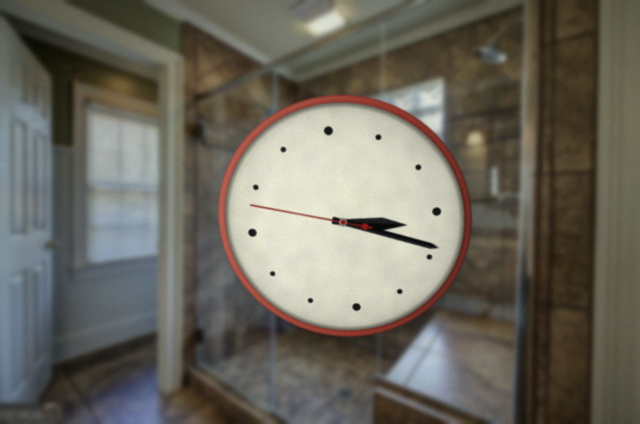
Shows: 3 h 18 min 48 s
